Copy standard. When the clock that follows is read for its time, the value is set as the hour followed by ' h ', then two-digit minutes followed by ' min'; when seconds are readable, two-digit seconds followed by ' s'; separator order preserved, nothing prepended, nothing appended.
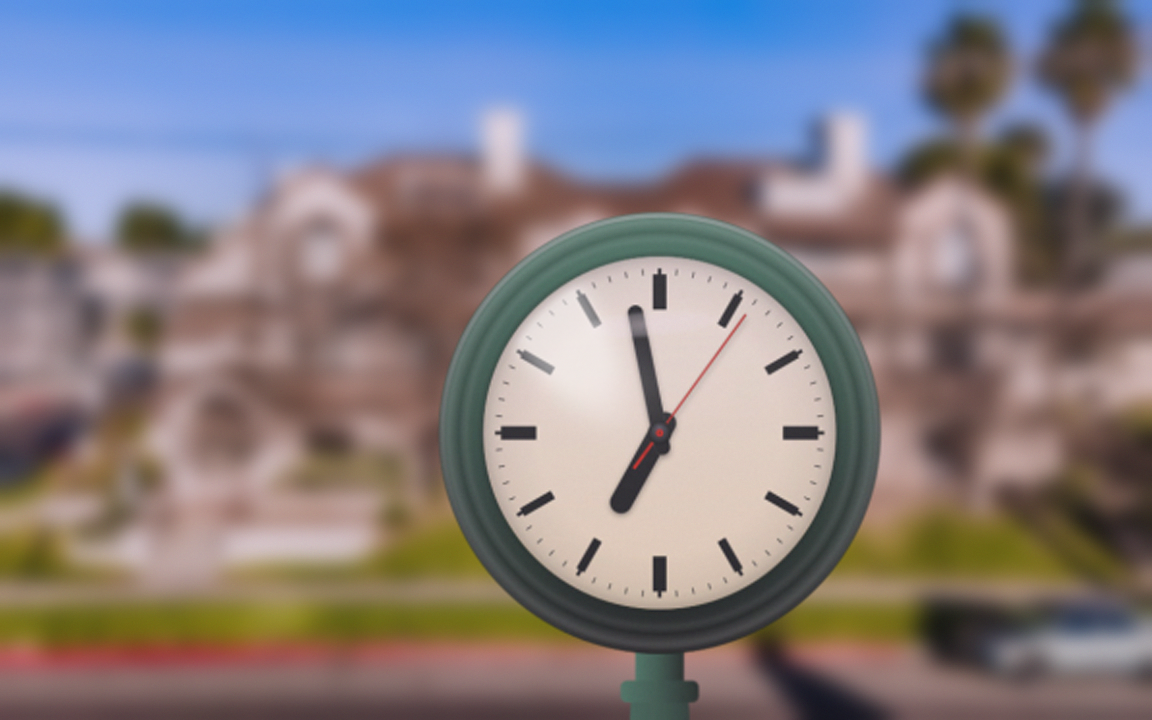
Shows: 6 h 58 min 06 s
